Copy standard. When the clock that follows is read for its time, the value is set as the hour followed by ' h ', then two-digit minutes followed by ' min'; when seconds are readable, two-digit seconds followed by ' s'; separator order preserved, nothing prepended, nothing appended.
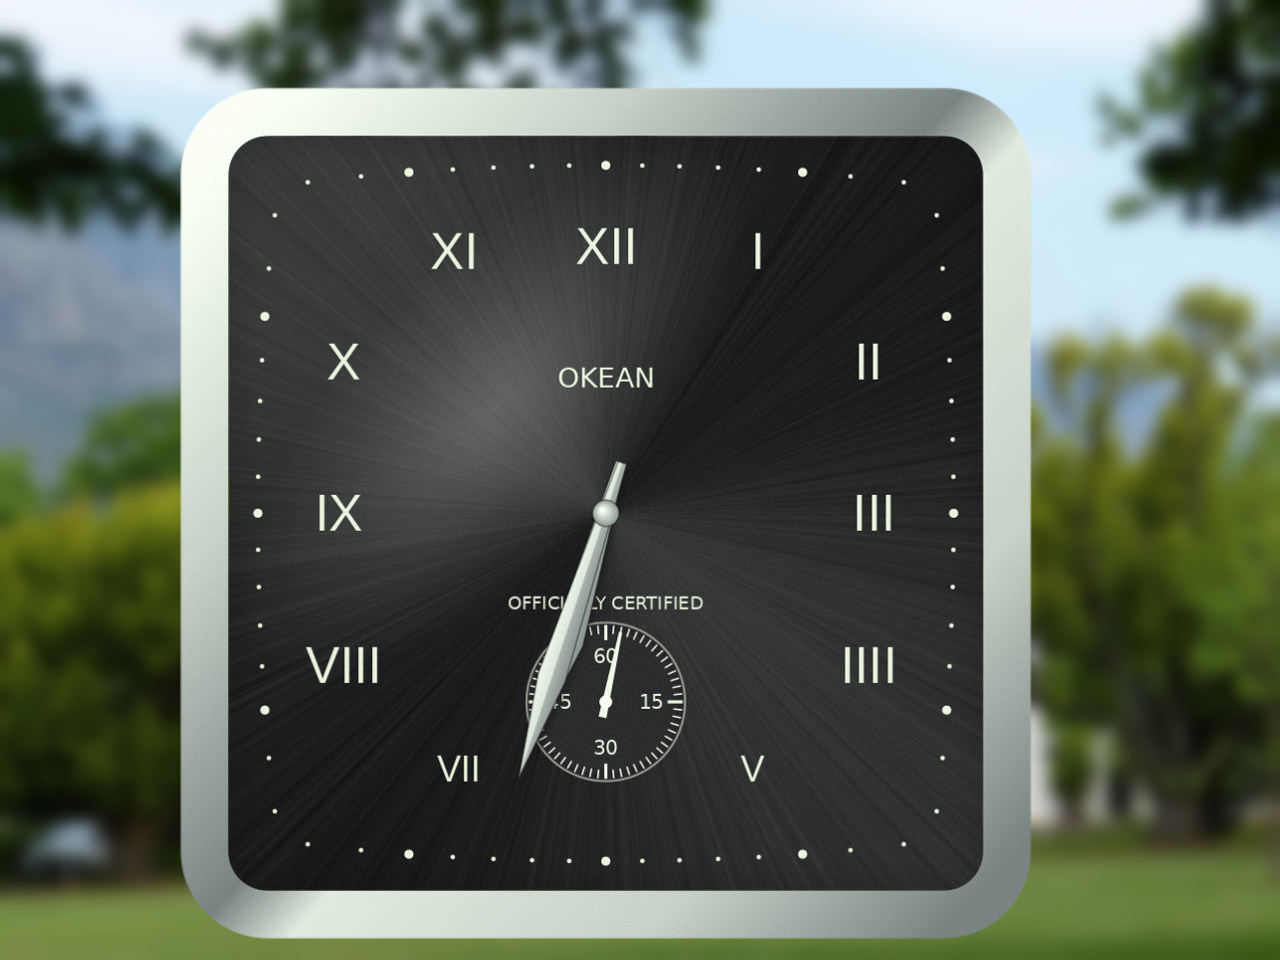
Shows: 6 h 33 min 02 s
